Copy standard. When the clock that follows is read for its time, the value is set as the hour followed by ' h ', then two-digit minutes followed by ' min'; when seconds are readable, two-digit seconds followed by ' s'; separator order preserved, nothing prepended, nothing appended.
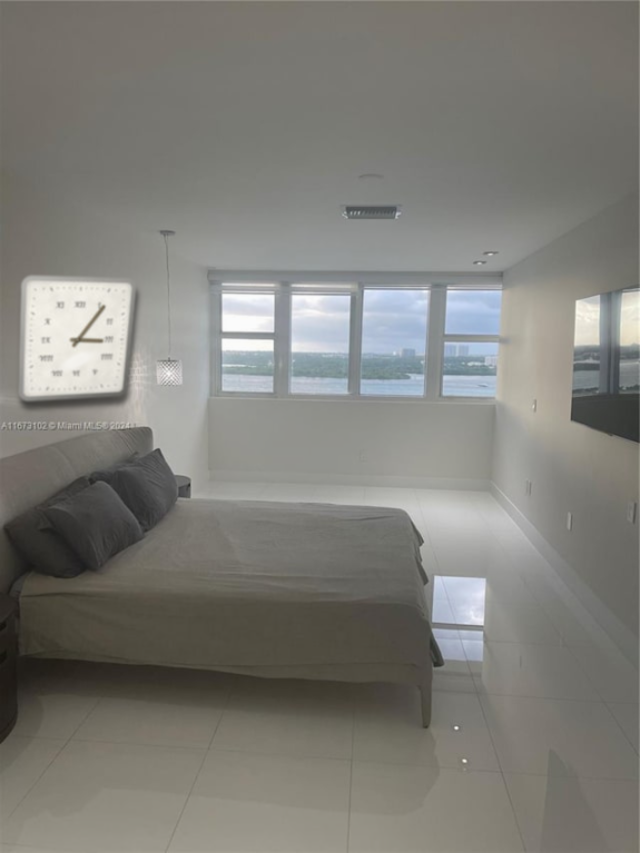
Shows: 3 h 06 min
